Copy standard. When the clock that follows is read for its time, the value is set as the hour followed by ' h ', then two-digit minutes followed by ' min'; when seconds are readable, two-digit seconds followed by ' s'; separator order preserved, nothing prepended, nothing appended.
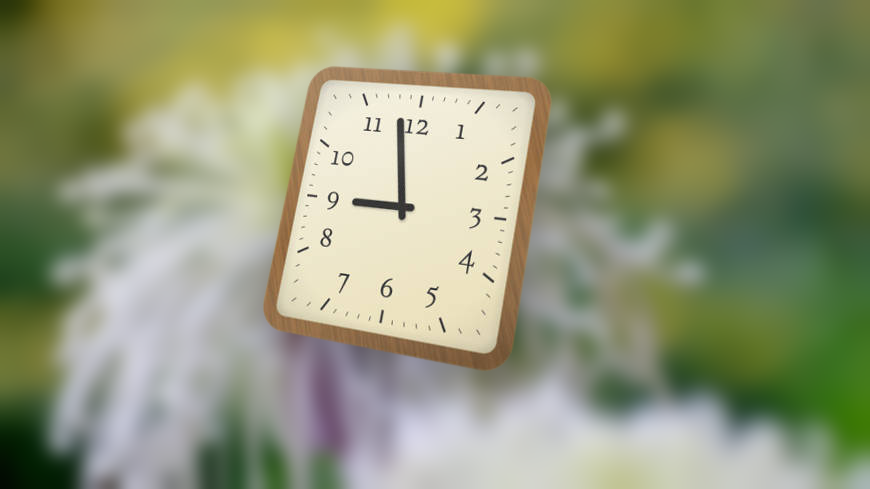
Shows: 8 h 58 min
